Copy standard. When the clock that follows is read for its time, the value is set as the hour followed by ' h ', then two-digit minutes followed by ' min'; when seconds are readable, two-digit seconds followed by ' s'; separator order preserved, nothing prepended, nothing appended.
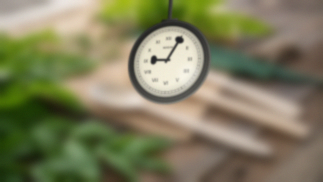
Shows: 9 h 05 min
